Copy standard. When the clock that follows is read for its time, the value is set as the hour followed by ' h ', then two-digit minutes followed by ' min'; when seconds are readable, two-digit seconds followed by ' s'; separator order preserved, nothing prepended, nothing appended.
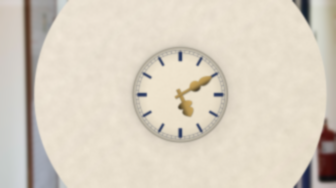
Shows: 5 h 10 min
